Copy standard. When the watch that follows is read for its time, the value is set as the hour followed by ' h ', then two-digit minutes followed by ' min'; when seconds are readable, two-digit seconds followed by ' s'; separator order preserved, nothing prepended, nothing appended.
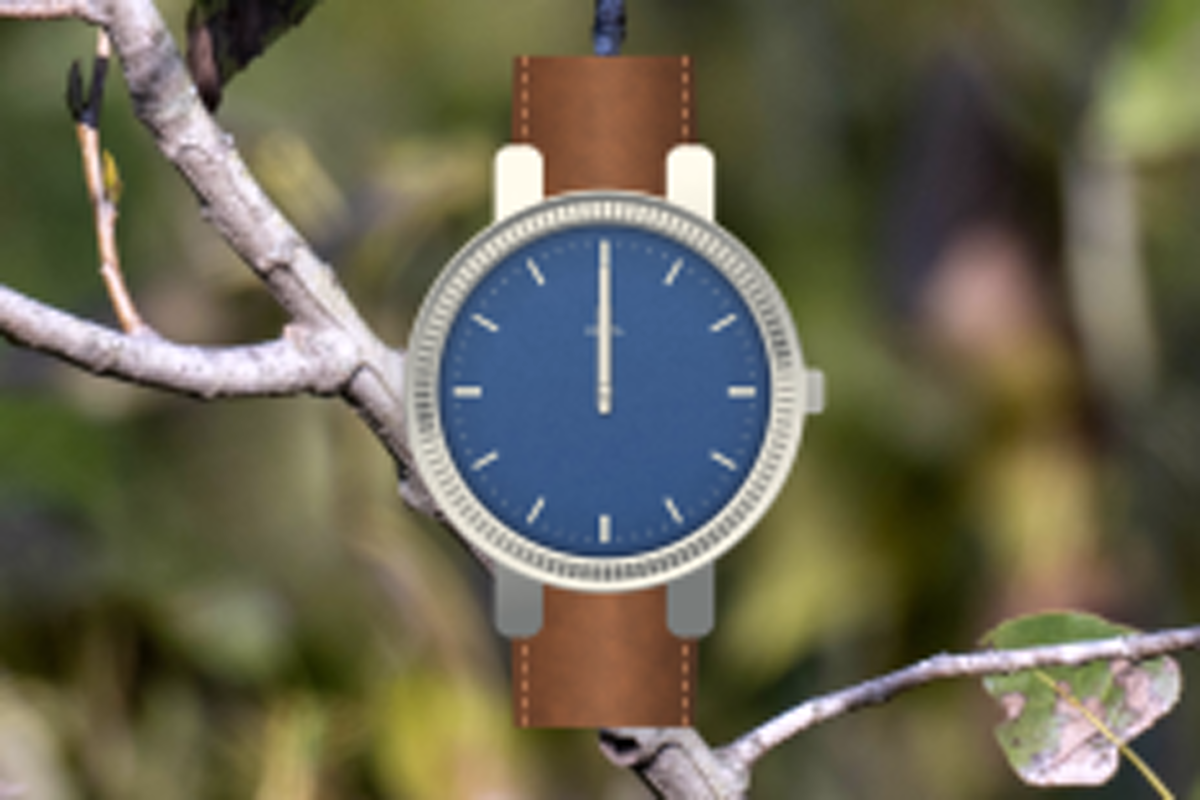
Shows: 12 h 00 min
